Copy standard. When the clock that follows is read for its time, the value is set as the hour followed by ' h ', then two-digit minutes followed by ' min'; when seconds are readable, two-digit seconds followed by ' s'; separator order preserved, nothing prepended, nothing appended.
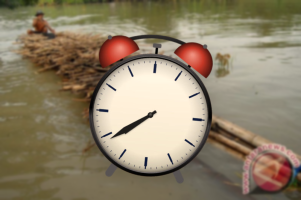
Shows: 7 h 39 min
